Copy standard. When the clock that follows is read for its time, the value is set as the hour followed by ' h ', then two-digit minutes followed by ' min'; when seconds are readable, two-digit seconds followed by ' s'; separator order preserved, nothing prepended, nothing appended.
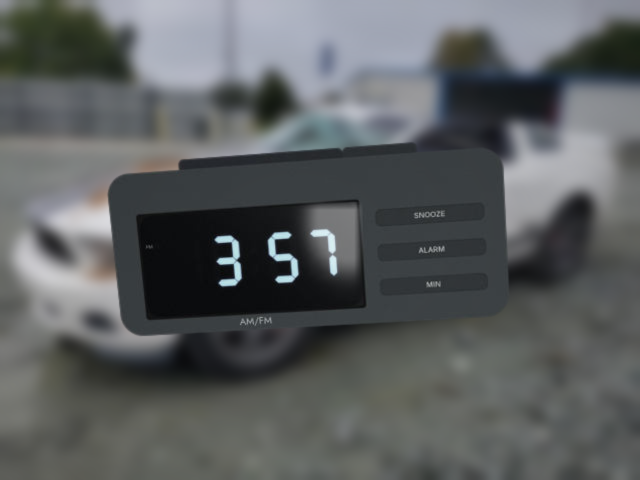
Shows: 3 h 57 min
